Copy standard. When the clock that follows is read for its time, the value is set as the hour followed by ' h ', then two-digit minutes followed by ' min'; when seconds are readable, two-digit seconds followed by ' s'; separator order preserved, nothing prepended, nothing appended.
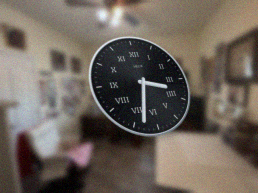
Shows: 3 h 33 min
